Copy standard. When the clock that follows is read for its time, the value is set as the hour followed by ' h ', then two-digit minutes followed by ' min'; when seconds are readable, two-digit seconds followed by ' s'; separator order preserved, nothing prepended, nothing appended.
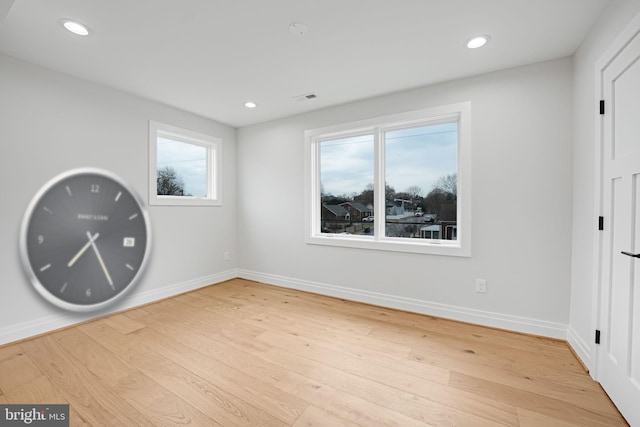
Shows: 7 h 25 min
